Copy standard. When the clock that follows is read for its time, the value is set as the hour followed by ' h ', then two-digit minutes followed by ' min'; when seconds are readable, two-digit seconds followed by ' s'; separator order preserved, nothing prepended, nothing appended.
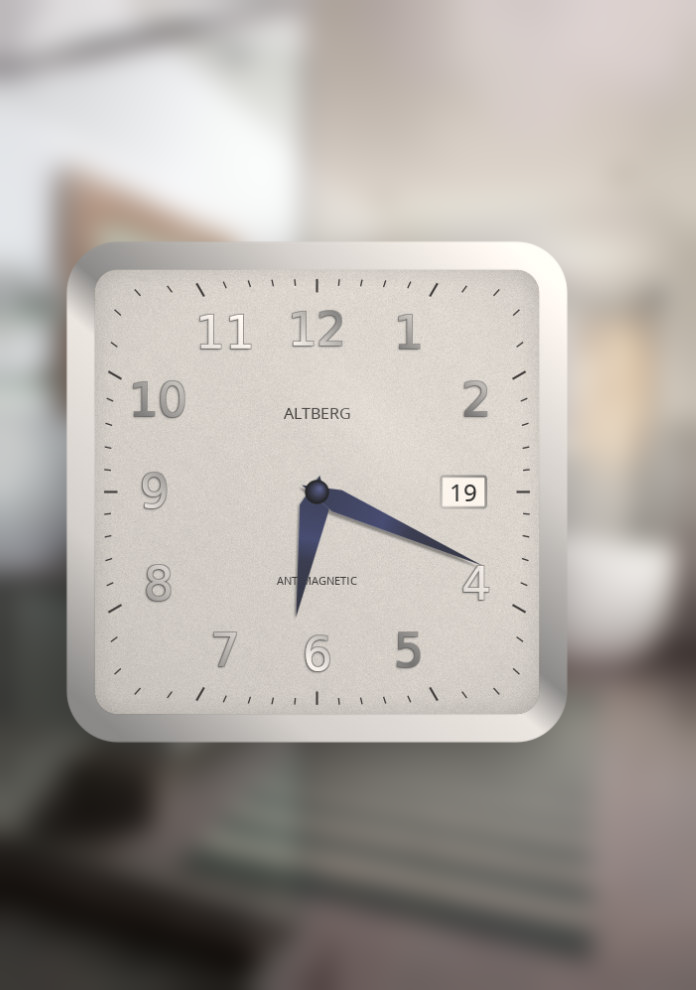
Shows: 6 h 19 min
